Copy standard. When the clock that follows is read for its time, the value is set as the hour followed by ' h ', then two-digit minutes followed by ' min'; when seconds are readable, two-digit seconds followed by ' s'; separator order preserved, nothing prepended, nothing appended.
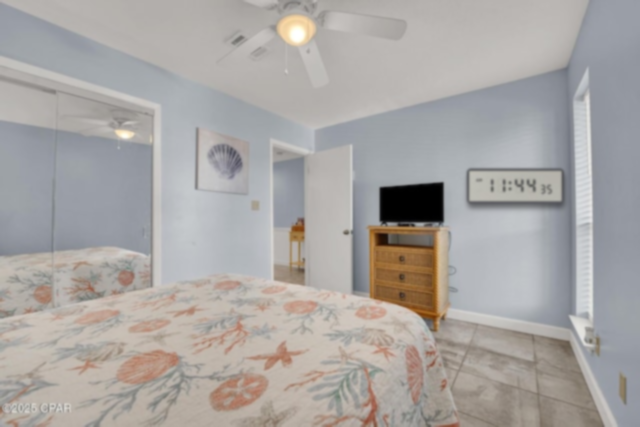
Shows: 11 h 44 min
